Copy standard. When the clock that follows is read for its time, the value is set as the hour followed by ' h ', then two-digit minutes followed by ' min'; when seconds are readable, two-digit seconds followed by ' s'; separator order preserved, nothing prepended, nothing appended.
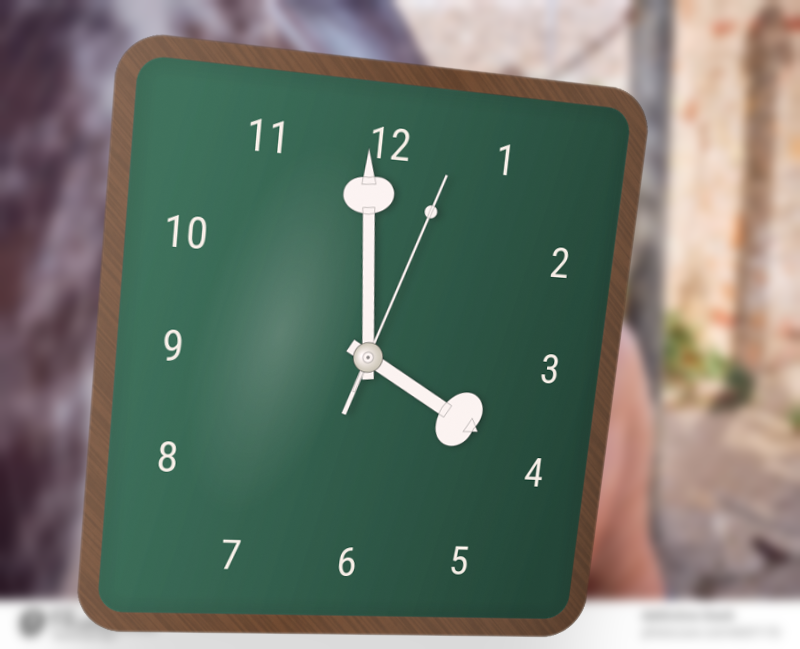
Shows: 3 h 59 min 03 s
